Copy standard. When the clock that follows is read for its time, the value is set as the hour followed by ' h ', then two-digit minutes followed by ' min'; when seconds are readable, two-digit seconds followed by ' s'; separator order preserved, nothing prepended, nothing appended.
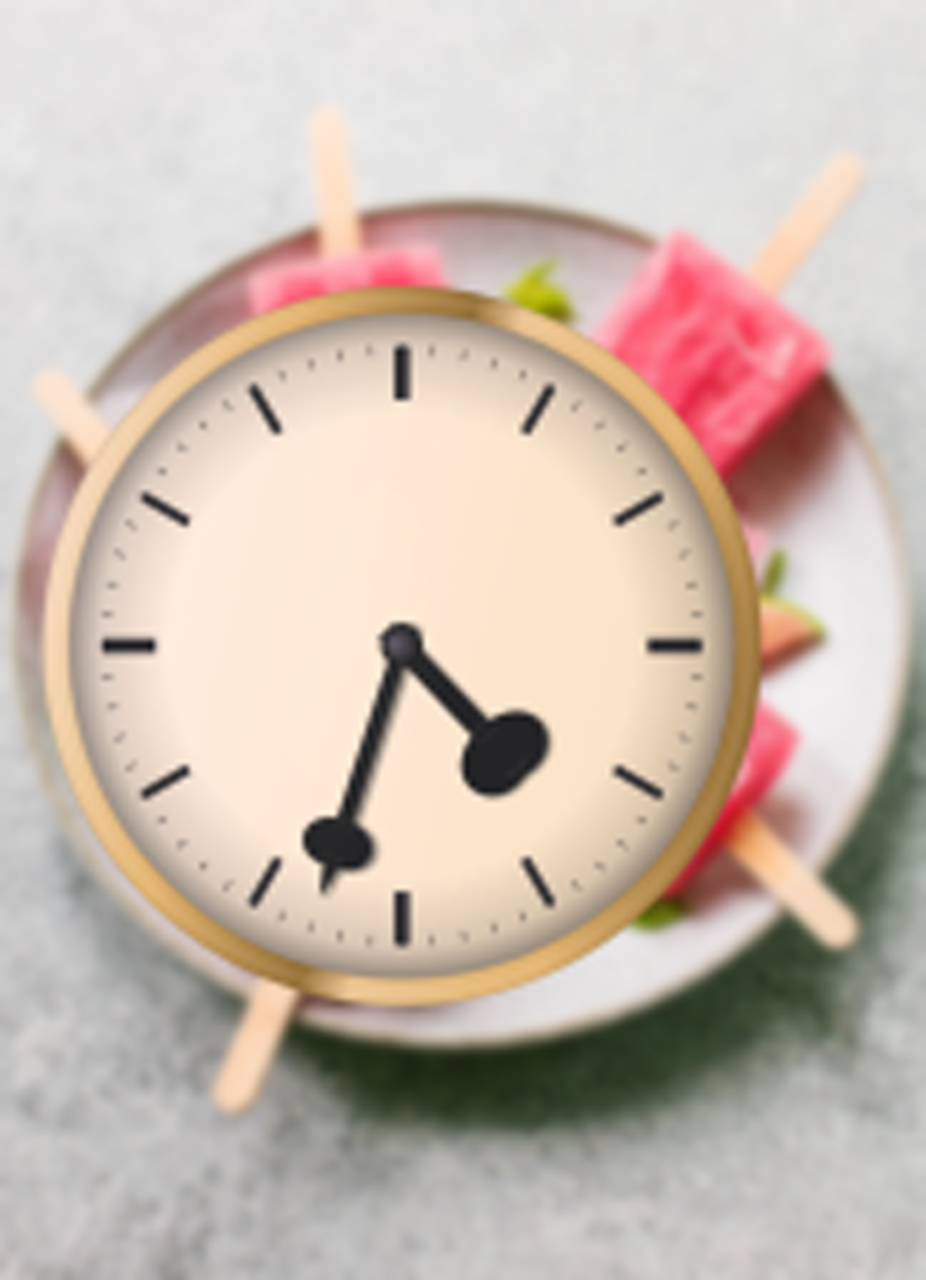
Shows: 4 h 33 min
